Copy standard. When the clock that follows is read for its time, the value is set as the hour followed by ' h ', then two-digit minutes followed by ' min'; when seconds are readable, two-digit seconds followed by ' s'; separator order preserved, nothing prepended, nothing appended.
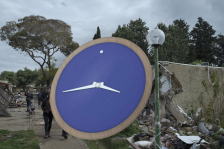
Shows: 3 h 44 min
